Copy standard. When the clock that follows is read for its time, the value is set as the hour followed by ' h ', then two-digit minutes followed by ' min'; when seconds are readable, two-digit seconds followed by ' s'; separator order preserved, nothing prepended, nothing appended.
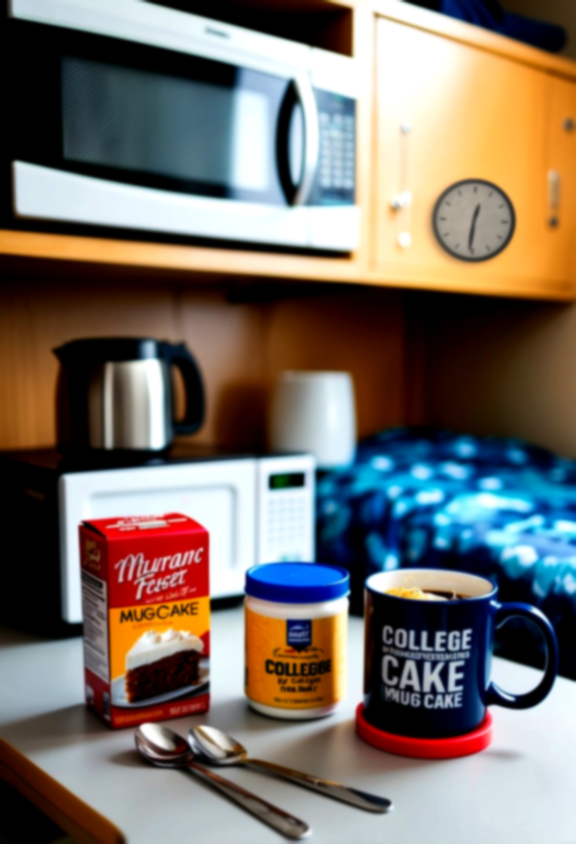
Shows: 12 h 31 min
